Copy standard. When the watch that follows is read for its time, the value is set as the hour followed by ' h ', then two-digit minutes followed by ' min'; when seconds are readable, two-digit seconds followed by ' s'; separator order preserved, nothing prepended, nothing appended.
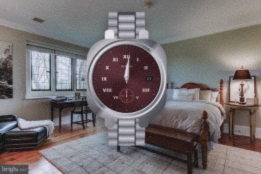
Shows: 12 h 01 min
